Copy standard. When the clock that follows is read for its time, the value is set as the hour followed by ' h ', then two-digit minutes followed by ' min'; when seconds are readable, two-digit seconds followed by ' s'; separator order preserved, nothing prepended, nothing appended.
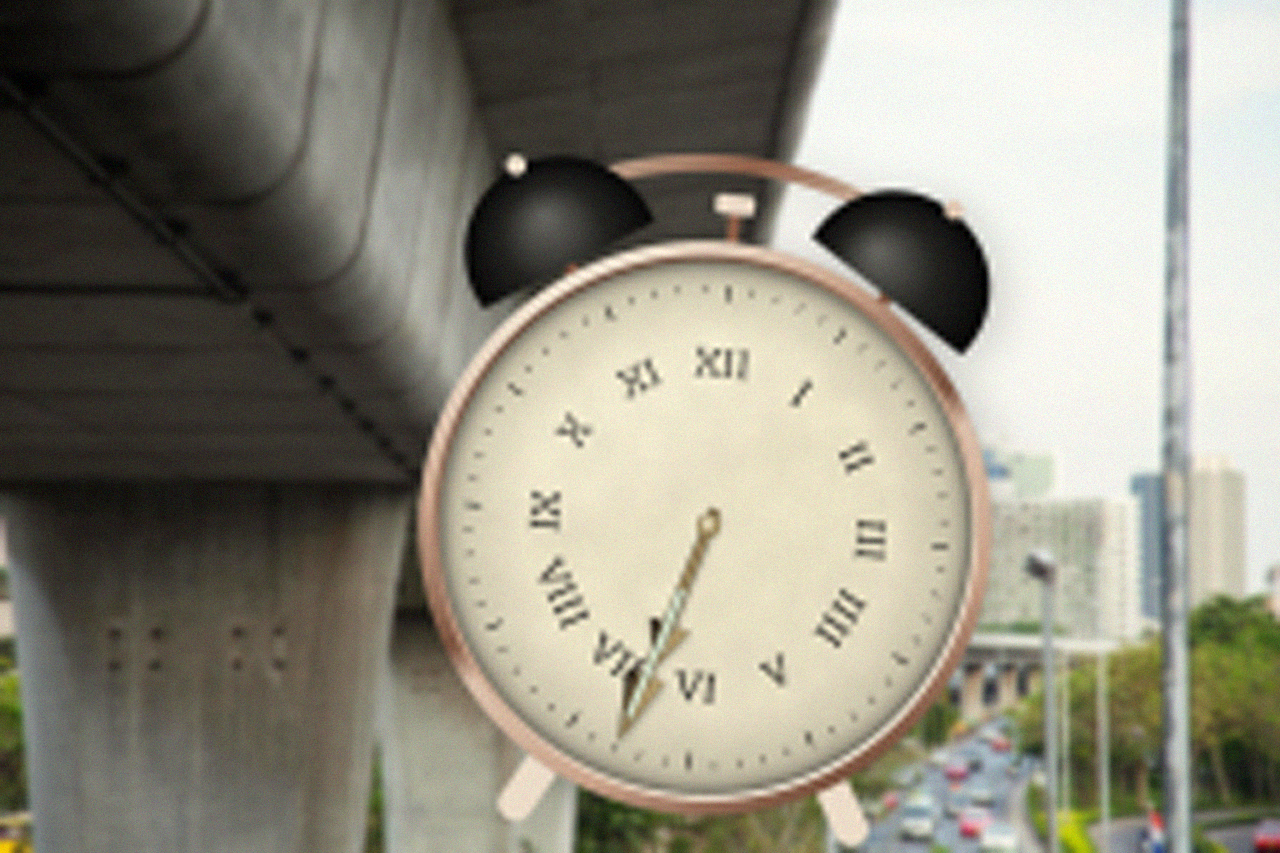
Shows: 6 h 33 min
